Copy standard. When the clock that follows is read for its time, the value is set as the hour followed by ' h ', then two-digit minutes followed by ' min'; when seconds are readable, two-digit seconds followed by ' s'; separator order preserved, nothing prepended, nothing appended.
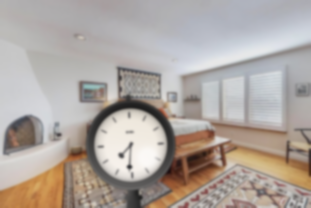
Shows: 7 h 31 min
